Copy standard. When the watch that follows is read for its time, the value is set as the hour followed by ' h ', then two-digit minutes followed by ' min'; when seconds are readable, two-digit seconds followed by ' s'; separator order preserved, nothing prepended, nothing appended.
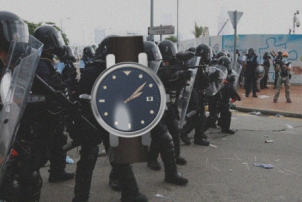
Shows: 2 h 08 min
